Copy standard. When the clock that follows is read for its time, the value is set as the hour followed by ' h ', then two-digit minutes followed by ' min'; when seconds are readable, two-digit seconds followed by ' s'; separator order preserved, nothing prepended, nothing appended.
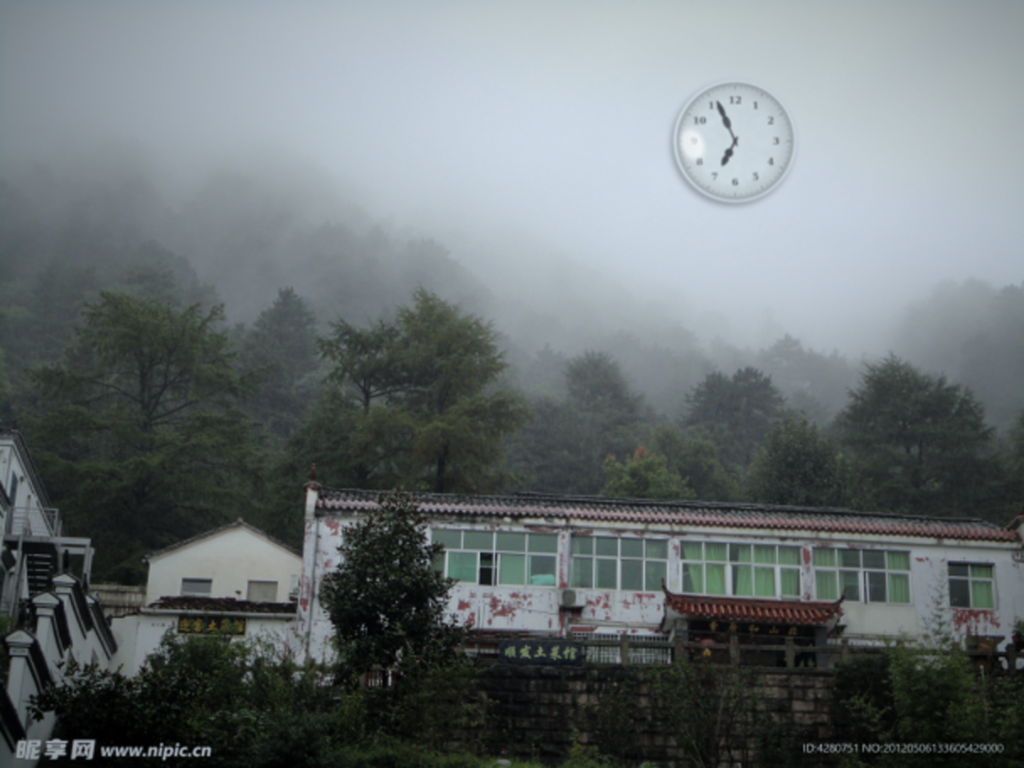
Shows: 6 h 56 min
